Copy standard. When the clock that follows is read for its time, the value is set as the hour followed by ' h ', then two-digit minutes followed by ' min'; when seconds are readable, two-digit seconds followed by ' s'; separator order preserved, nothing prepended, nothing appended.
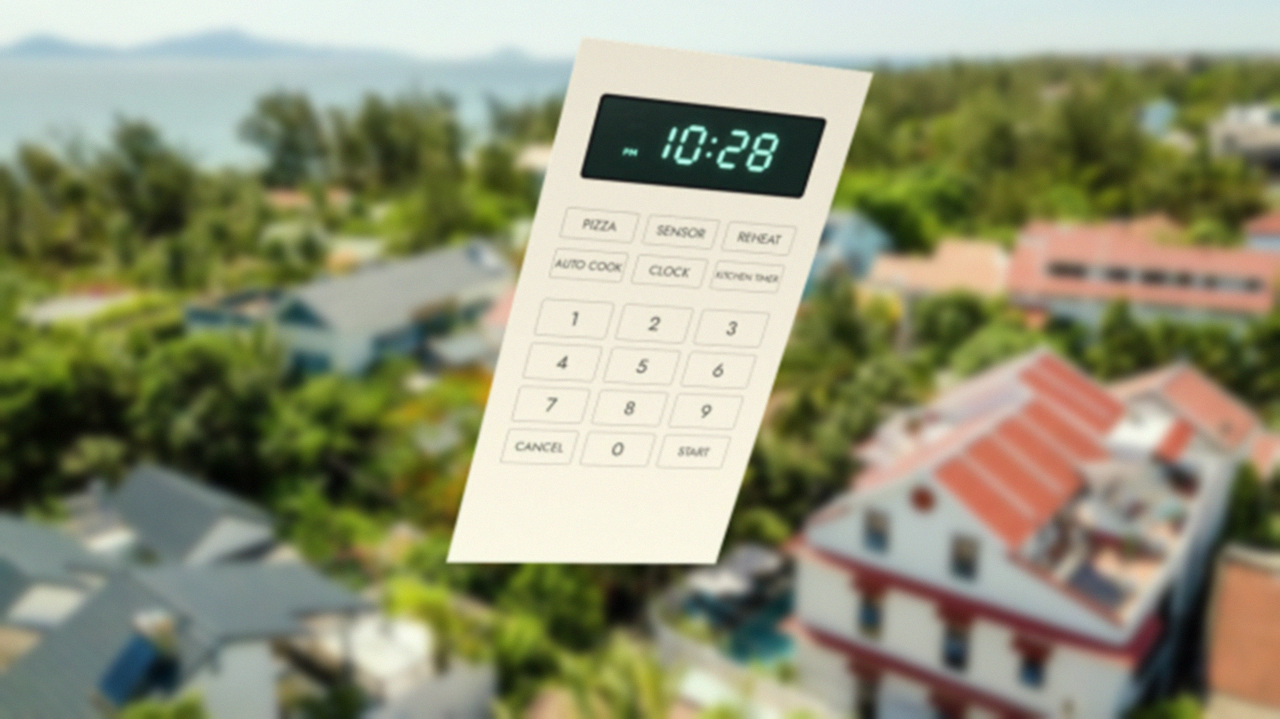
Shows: 10 h 28 min
